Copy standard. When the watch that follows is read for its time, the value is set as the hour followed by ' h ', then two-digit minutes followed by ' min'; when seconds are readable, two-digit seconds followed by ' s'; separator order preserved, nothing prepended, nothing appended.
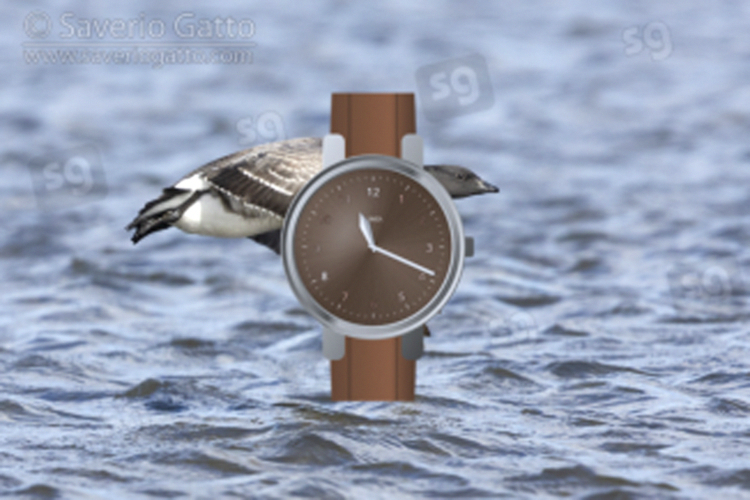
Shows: 11 h 19 min
